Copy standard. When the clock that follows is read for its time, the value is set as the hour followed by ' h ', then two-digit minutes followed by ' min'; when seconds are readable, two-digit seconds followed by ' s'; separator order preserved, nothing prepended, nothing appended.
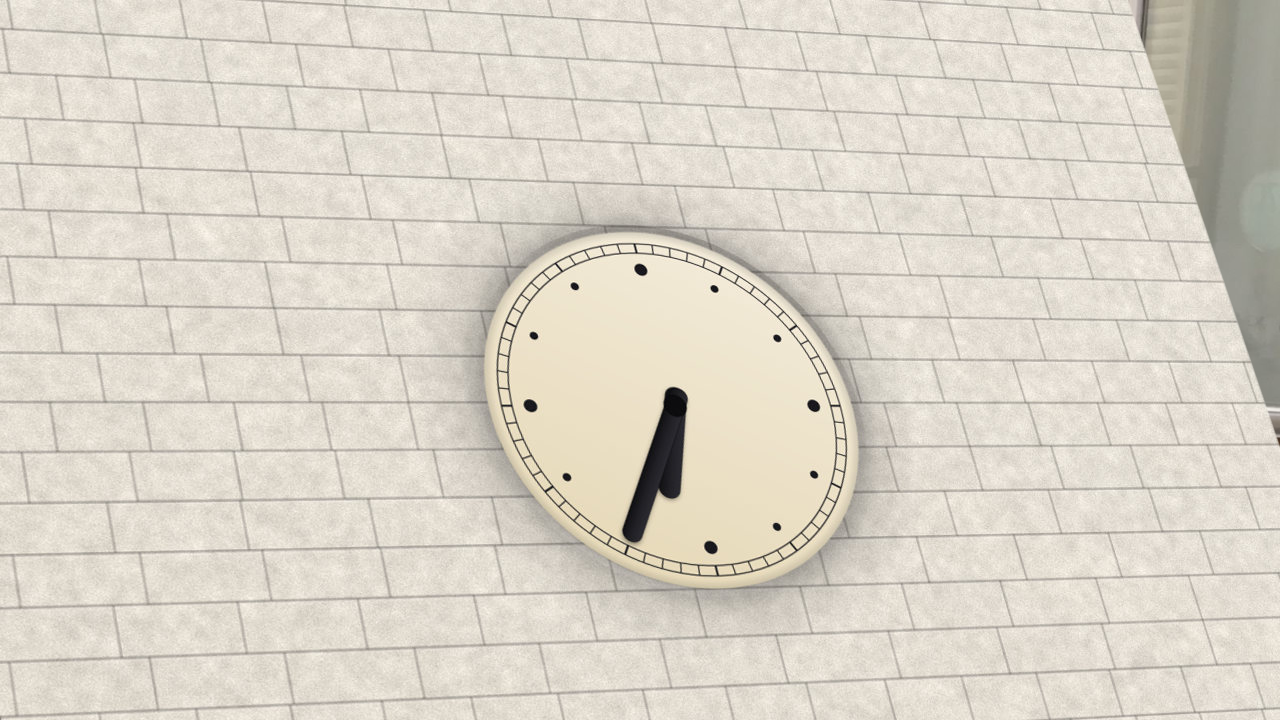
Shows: 6 h 35 min
